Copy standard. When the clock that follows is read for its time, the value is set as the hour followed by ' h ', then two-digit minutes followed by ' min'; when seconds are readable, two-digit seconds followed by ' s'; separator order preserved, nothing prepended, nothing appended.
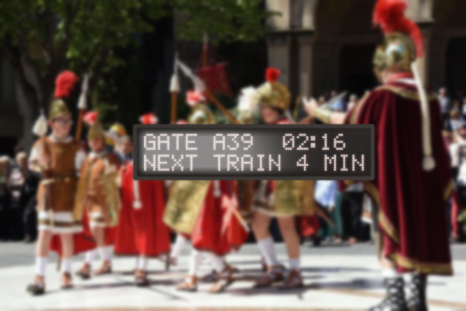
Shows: 2 h 16 min
